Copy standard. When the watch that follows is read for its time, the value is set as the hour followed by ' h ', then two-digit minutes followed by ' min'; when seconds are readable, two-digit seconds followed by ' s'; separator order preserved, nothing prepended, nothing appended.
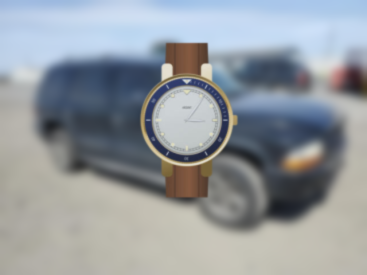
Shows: 3 h 06 min
